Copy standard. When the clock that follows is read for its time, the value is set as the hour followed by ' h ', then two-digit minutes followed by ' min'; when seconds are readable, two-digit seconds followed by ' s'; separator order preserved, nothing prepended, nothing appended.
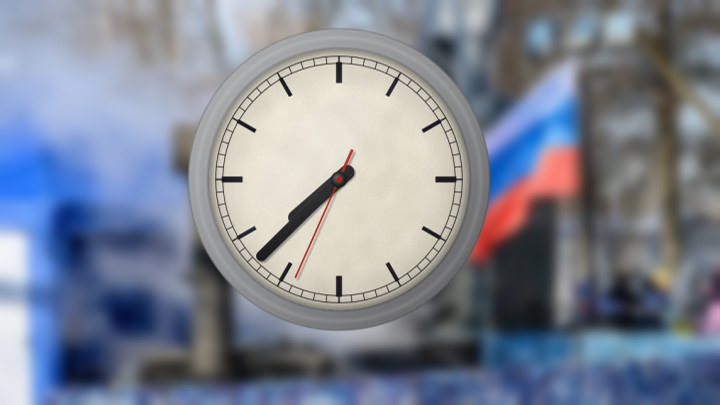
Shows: 7 h 37 min 34 s
